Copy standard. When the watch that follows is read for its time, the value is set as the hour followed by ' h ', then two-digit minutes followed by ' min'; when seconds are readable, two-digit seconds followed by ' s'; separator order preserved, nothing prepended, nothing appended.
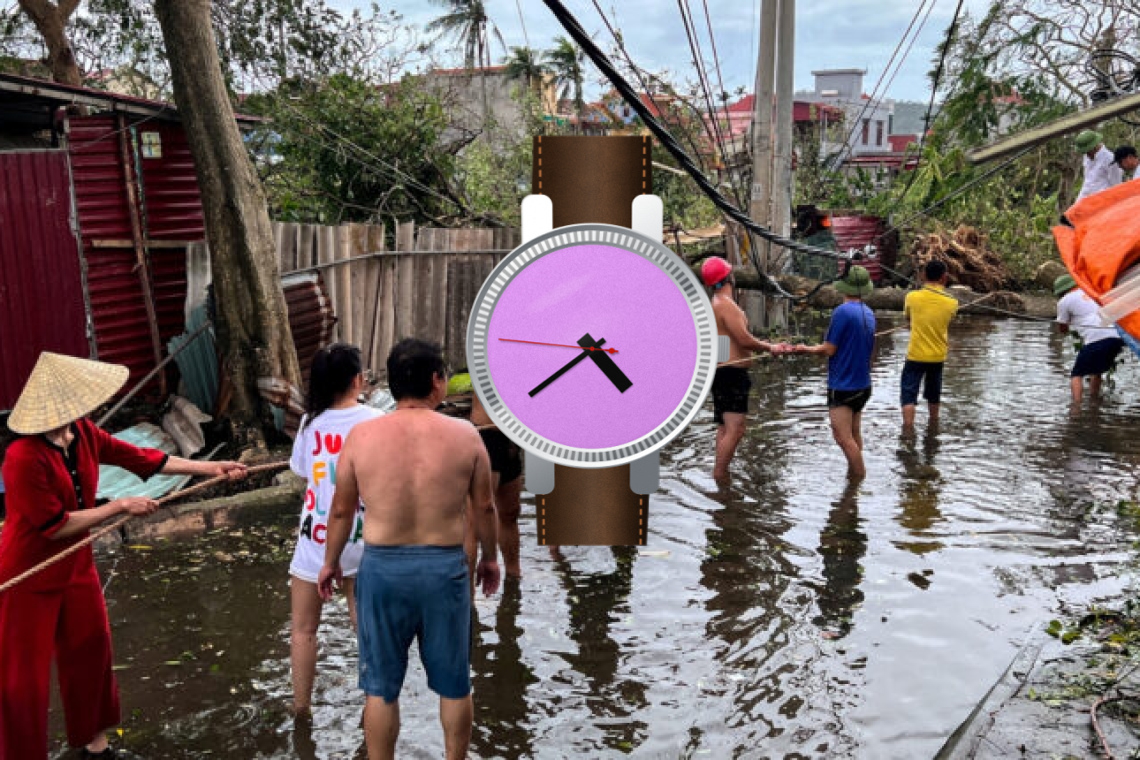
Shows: 4 h 38 min 46 s
